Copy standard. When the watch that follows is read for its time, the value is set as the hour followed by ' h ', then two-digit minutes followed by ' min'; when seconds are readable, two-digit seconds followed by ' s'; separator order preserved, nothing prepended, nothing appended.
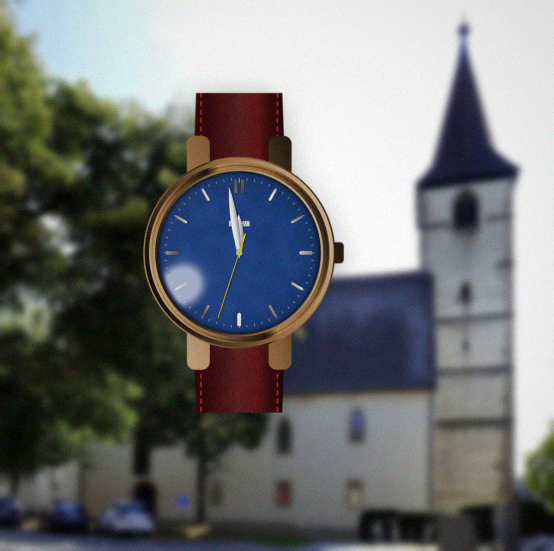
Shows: 11 h 58 min 33 s
